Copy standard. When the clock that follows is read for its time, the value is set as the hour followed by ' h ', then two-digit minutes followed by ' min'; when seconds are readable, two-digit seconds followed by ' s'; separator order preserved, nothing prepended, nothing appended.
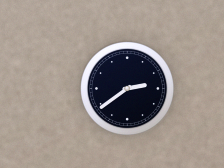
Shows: 2 h 39 min
